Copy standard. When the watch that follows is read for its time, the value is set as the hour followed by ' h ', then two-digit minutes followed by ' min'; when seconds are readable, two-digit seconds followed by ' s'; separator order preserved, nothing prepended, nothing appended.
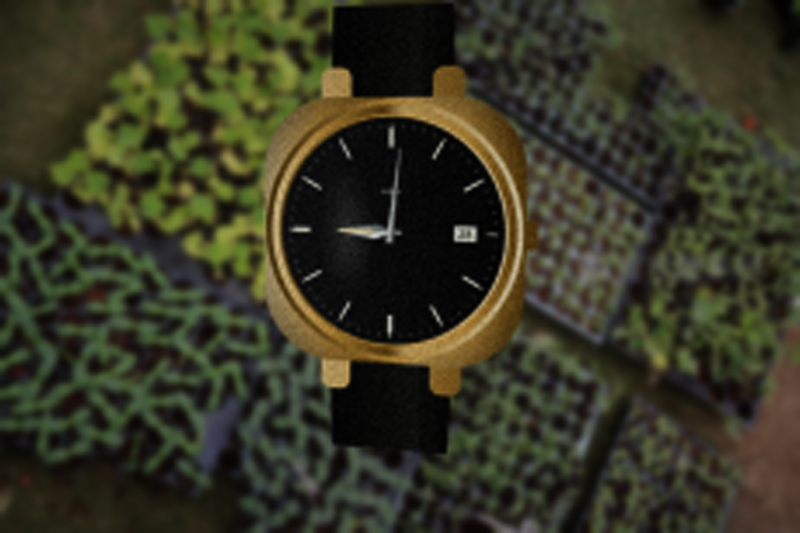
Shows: 9 h 01 min
